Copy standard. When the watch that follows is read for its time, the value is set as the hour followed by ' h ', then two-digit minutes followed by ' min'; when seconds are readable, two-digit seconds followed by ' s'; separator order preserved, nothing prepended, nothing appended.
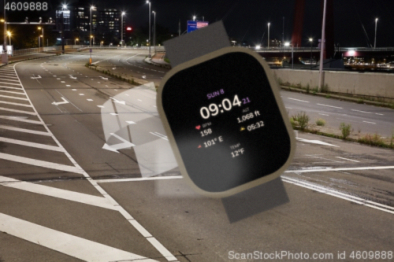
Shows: 9 h 04 min
